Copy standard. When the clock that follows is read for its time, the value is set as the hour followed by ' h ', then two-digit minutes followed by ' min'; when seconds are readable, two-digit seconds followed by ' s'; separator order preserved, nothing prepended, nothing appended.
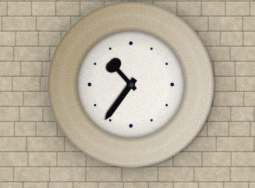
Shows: 10 h 36 min
